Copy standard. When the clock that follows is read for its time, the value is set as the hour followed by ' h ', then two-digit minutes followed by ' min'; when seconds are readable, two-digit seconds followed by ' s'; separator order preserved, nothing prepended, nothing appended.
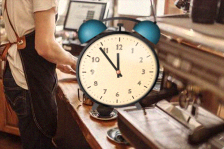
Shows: 11 h 54 min
